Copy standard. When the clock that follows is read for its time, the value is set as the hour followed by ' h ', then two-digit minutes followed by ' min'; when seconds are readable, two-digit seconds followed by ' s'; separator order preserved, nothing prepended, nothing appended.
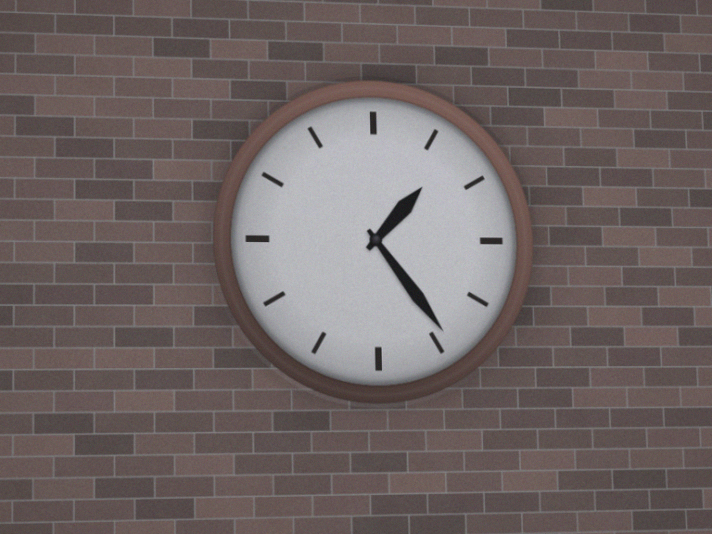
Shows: 1 h 24 min
